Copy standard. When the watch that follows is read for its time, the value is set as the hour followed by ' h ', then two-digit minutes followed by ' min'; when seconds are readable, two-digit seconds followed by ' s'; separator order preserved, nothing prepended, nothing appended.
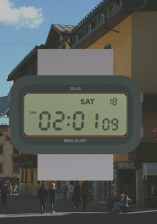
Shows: 2 h 01 min 09 s
